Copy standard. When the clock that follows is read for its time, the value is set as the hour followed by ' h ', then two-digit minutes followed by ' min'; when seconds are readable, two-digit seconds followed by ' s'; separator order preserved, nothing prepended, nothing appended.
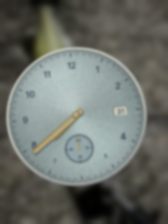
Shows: 7 h 39 min
